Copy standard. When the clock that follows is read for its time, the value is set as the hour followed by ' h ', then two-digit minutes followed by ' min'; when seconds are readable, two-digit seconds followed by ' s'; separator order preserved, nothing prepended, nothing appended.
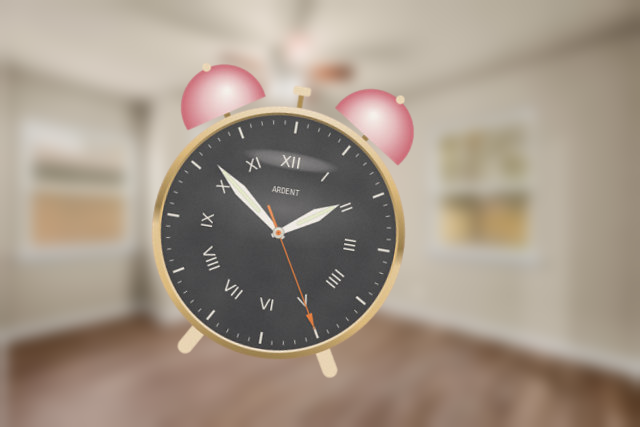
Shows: 1 h 51 min 25 s
